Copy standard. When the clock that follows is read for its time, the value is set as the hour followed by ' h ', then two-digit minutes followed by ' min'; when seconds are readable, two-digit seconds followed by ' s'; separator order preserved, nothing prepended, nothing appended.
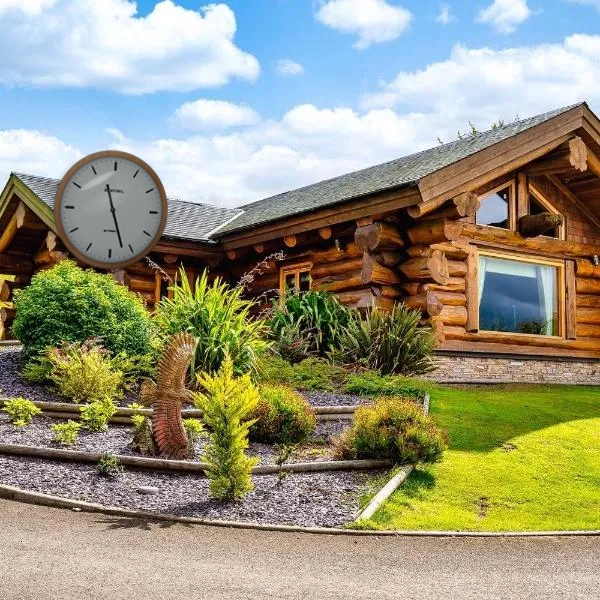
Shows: 11 h 27 min
